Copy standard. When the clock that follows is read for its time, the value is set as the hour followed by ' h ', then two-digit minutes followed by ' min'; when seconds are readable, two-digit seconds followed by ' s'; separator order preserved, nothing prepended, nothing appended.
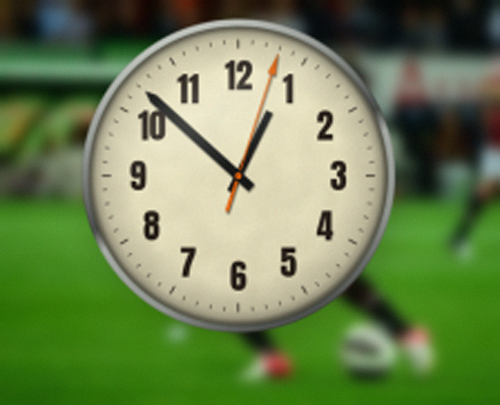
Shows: 12 h 52 min 03 s
